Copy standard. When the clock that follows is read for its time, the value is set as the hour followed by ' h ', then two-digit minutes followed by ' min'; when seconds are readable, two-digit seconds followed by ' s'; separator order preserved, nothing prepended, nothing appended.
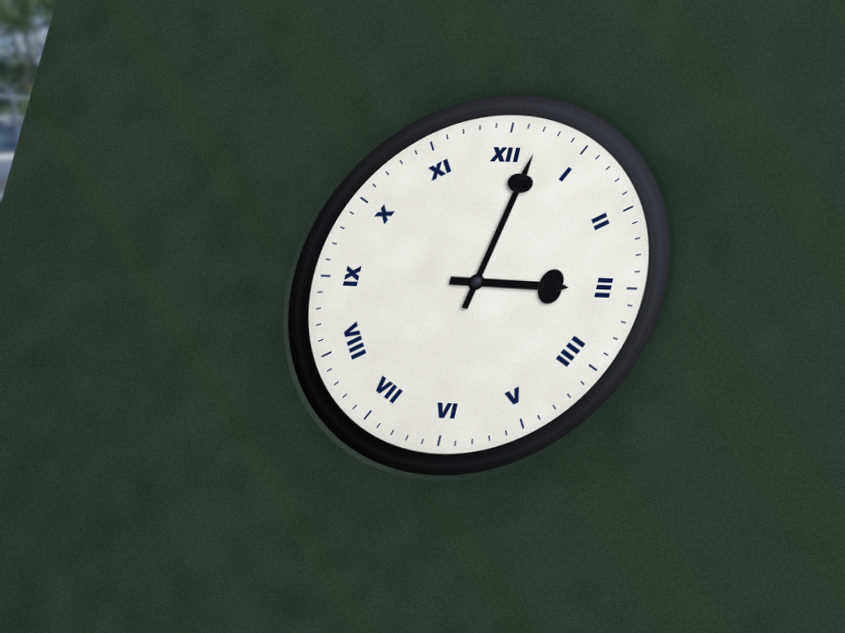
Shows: 3 h 02 min
